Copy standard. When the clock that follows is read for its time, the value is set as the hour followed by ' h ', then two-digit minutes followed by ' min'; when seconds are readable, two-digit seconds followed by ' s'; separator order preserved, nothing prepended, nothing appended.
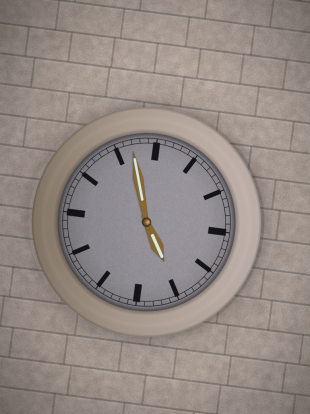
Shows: 4 h 57 min
